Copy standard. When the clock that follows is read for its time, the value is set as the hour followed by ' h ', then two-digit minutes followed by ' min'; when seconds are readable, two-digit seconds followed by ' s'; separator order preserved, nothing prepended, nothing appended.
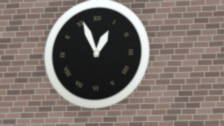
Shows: 12 h 56 min
